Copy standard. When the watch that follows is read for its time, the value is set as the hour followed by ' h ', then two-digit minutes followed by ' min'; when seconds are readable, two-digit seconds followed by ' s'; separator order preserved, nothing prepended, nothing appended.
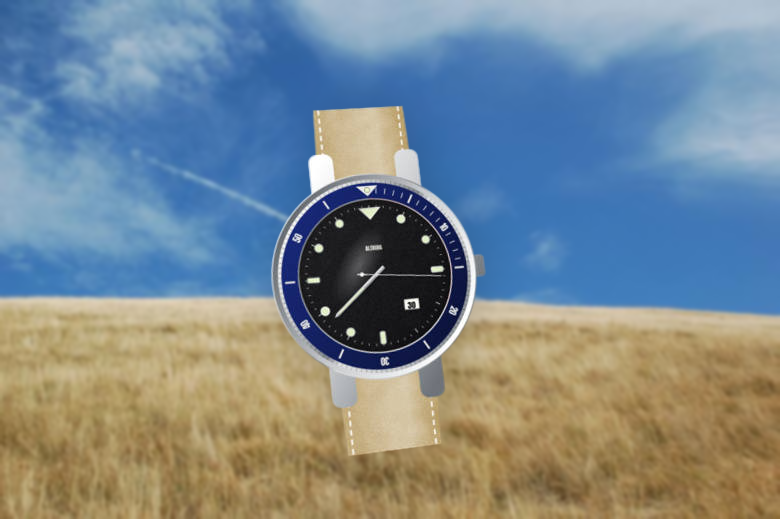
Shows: 7 h 38 min 16 s
